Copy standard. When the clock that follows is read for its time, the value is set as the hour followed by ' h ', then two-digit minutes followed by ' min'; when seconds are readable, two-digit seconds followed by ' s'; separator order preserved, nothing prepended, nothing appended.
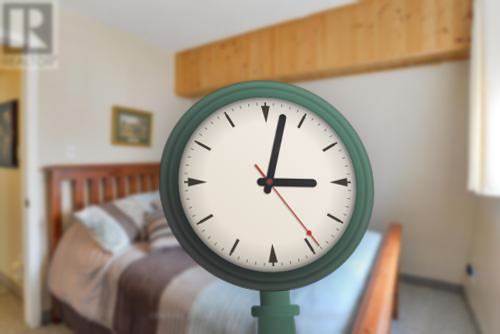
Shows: 3 h 02 min 24 s
